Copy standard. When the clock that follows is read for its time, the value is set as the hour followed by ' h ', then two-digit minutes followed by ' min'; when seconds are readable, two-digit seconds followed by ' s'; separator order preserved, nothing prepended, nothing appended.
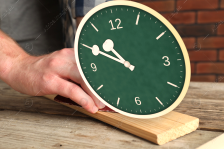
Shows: 10 h 50 min
